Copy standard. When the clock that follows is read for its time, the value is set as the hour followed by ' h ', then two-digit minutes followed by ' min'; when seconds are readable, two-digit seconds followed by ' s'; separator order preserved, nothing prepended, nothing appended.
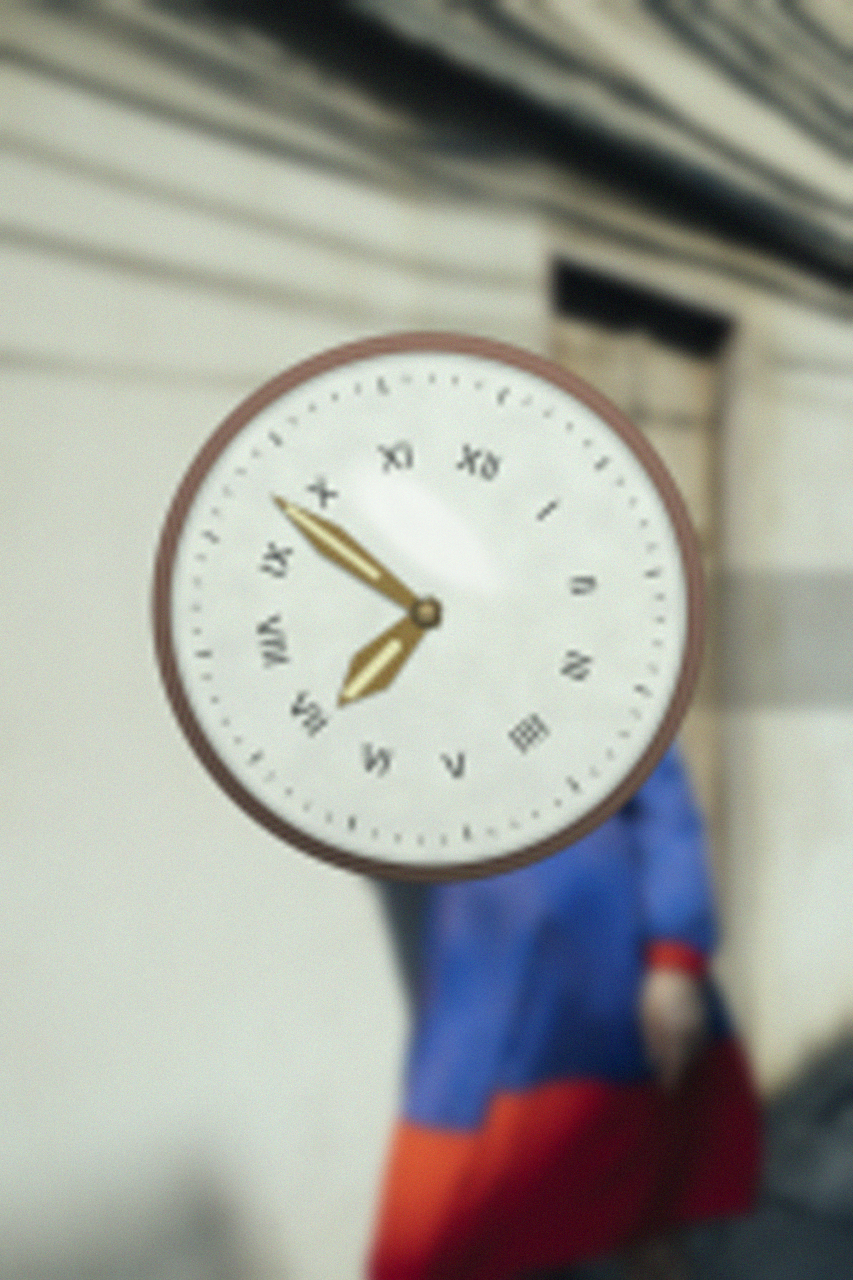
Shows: 6 h 48 min
